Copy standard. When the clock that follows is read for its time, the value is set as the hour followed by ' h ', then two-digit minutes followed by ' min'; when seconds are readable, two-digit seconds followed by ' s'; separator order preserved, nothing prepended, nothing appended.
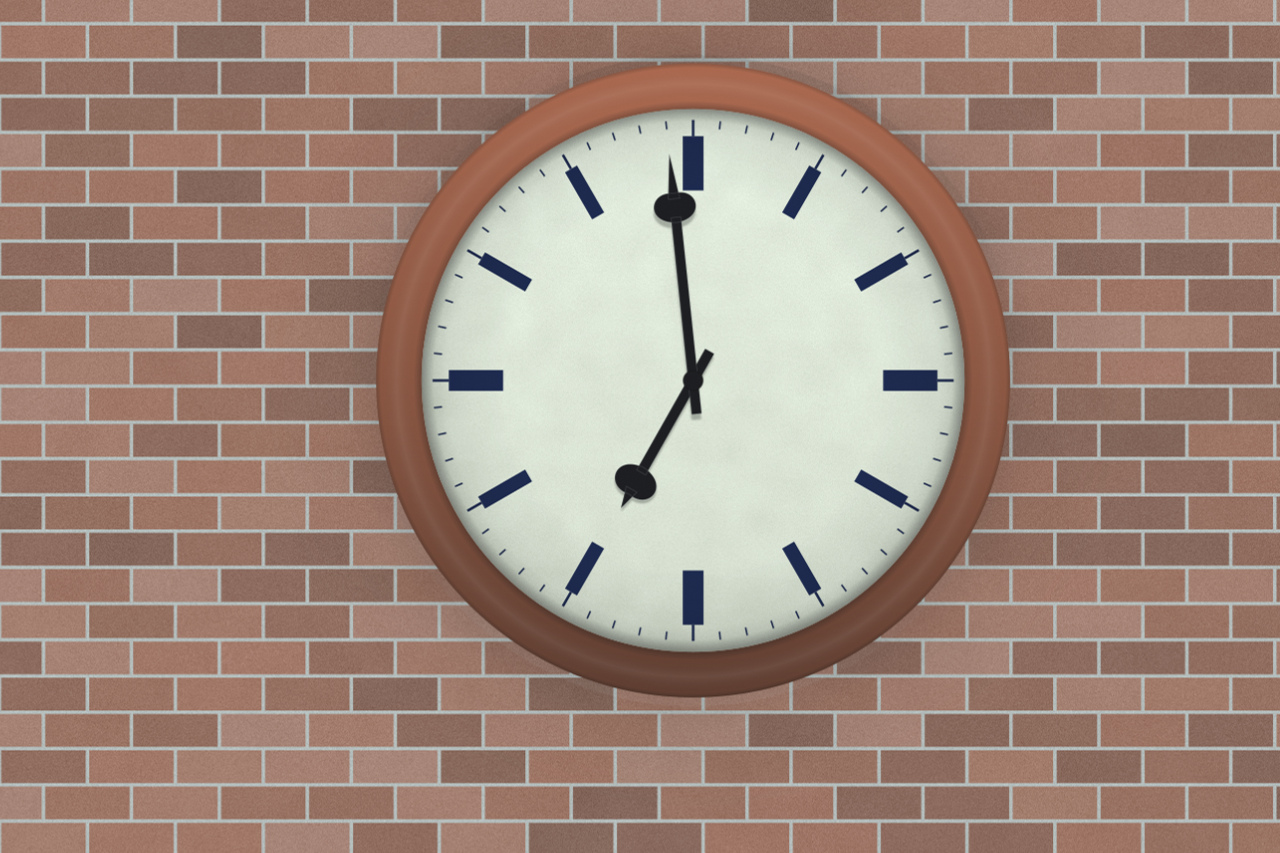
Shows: 6 h 59 min
